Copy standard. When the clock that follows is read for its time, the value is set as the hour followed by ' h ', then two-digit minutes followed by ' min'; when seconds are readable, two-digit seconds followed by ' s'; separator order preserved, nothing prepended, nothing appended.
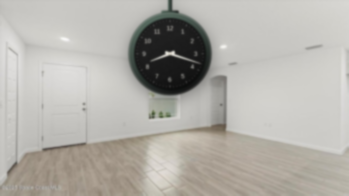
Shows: 8 h 18 min
